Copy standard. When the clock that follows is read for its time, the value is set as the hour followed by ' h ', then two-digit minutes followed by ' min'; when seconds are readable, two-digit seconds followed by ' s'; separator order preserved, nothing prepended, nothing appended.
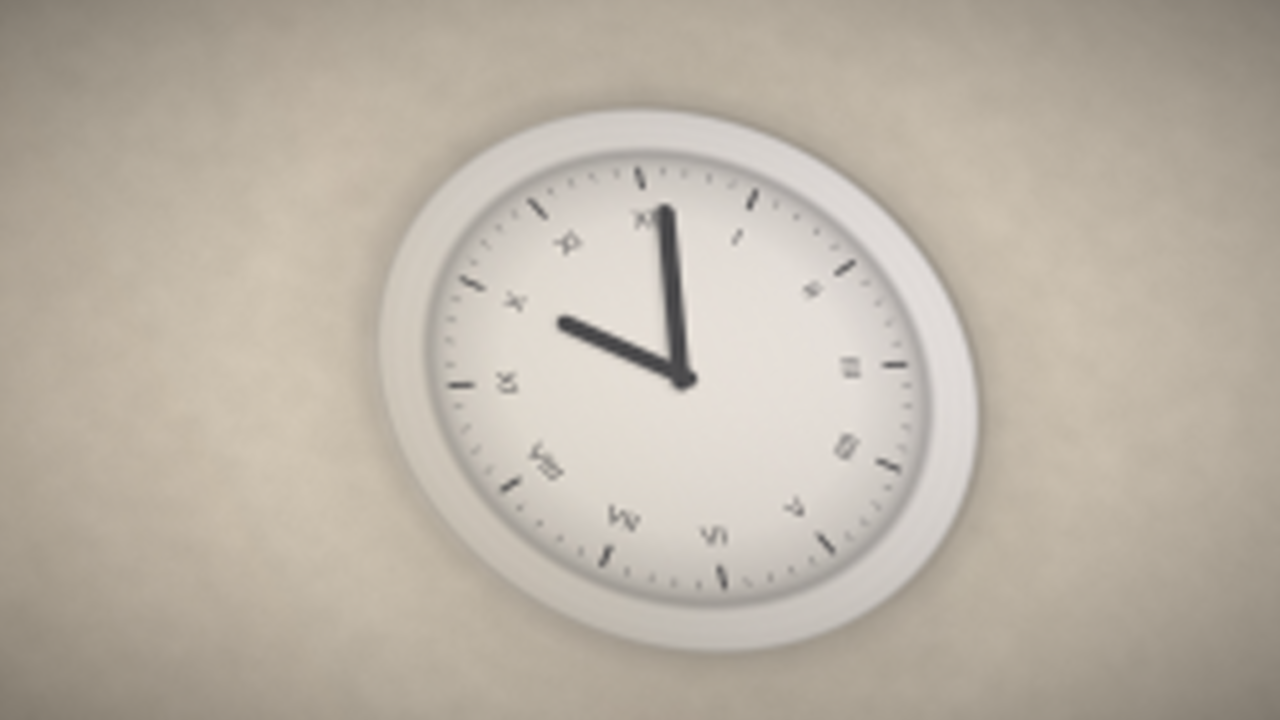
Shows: 10 h 01 min
